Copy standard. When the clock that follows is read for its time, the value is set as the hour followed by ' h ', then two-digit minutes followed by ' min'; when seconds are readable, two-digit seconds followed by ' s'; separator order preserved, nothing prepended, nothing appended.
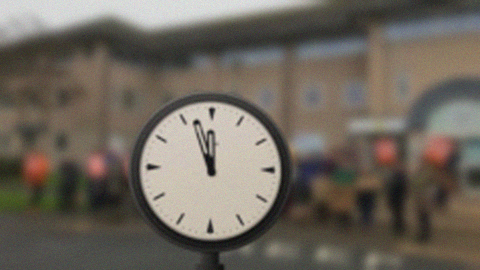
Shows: 11 h 57 min
